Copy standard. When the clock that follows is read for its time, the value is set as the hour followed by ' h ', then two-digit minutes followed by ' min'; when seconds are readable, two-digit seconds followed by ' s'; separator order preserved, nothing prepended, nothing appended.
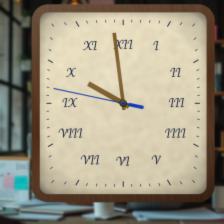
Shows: 9 h 58 min 47 s
